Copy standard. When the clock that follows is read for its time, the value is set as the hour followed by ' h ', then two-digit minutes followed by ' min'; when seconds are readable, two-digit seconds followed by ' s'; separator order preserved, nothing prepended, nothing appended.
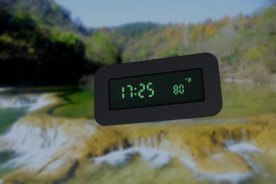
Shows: 17 h 25 min
